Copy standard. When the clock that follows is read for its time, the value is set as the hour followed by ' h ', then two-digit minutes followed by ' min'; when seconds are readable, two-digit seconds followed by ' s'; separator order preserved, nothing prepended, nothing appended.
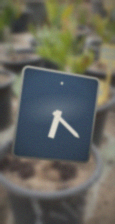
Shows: 6 h 21 min
